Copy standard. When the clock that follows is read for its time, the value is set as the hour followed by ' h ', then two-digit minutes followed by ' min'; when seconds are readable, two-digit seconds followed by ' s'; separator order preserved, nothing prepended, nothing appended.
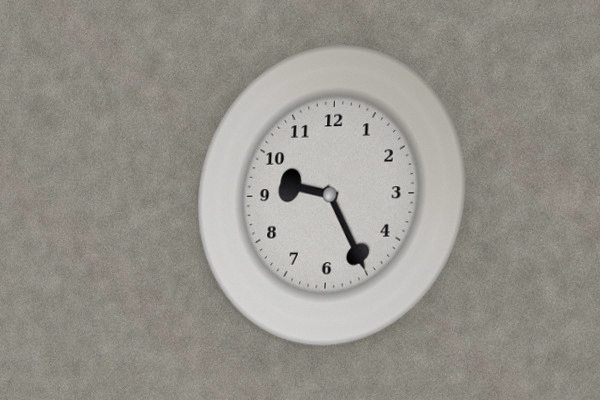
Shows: 9 h 25 min
